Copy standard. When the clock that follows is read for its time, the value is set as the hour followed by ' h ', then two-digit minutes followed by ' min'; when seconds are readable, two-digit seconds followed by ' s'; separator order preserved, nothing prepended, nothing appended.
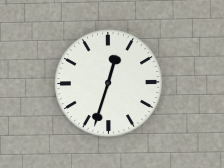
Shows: 12 h 33 min
